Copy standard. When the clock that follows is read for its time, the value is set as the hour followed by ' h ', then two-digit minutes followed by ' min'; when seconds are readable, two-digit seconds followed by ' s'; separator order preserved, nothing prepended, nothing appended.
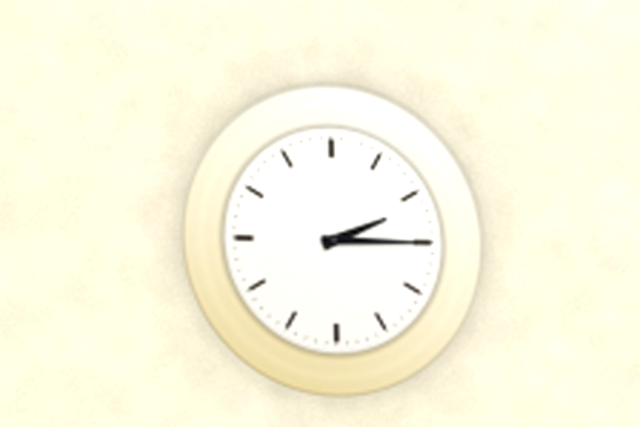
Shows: 2 h 15 min
